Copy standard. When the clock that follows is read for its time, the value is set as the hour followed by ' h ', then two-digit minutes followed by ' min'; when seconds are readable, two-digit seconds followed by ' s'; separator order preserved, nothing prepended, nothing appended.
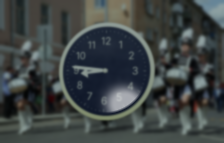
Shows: 8 h 46 min
